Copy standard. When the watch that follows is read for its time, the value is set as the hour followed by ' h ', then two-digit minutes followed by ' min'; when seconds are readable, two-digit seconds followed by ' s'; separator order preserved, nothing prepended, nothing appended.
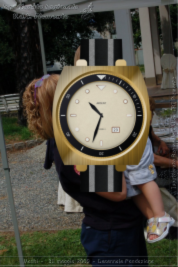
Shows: 10 h 33 min
